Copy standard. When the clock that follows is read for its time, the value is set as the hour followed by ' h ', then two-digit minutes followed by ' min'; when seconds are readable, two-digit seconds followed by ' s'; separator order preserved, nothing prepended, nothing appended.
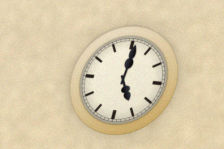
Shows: 5 h 01 min
